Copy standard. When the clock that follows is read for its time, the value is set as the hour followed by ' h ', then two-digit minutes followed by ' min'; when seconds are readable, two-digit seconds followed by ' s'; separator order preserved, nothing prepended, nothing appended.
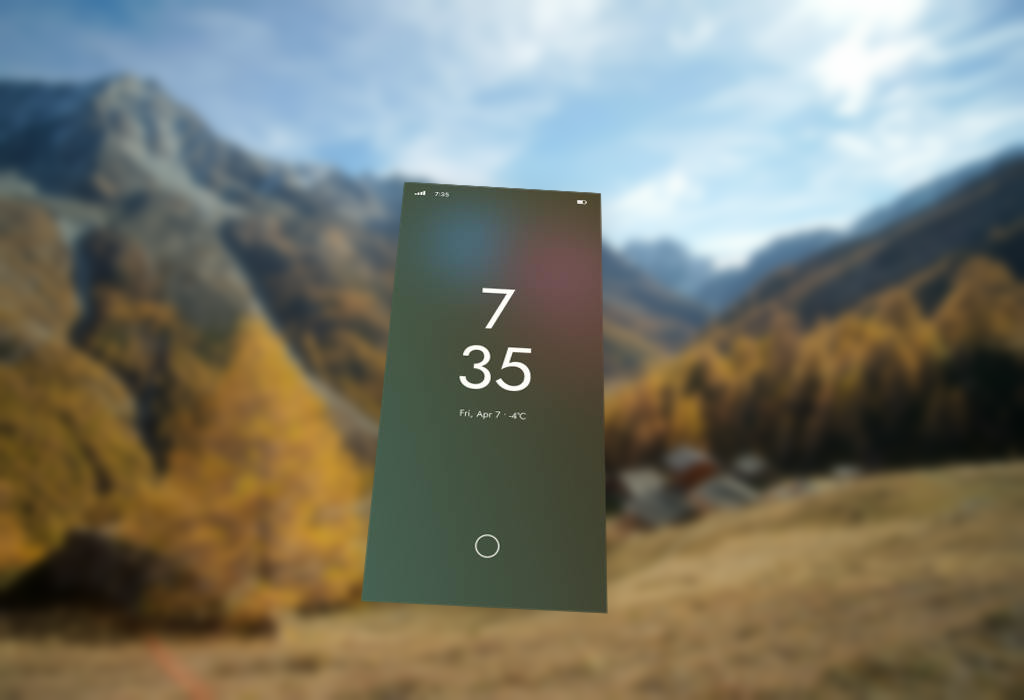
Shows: 7 h 35 min
